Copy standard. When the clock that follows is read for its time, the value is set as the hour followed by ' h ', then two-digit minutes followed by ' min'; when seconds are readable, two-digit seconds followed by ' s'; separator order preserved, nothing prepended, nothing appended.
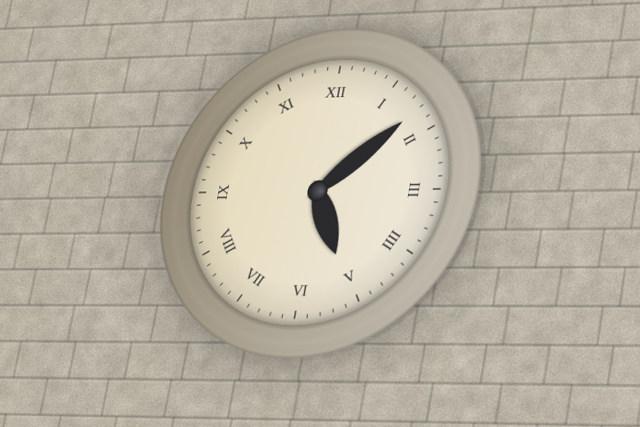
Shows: 5 h 08 min
